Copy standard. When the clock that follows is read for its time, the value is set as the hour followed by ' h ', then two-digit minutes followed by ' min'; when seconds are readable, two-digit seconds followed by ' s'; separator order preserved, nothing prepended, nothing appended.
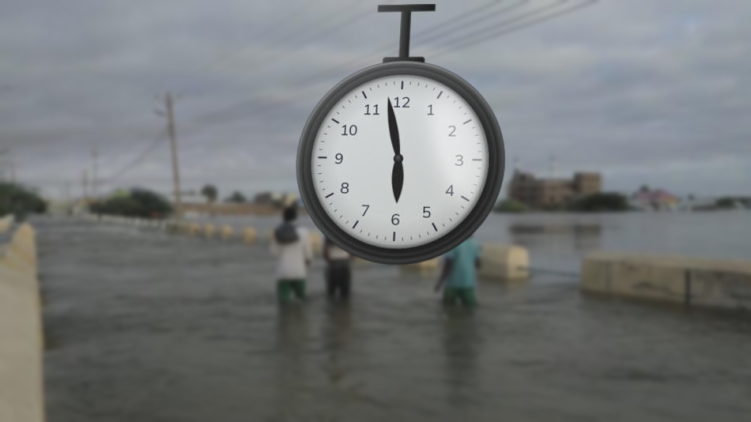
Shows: 5 h 58 min
